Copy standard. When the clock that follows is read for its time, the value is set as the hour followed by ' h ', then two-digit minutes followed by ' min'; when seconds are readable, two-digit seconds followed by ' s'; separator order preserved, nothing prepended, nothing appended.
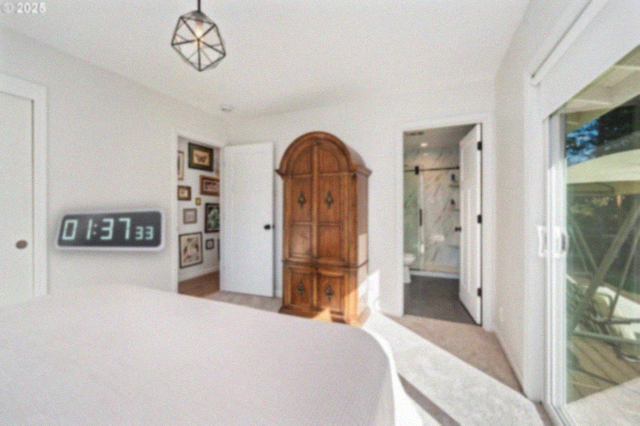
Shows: 1 h 37 min 33 s
